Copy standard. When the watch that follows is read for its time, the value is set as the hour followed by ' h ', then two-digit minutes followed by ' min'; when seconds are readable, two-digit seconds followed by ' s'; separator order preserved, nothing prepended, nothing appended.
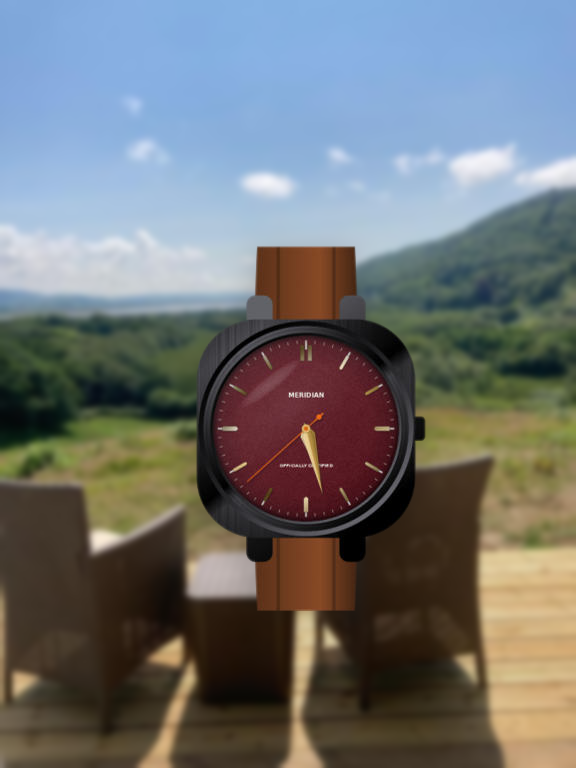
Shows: 5 h 27 min 38 s
